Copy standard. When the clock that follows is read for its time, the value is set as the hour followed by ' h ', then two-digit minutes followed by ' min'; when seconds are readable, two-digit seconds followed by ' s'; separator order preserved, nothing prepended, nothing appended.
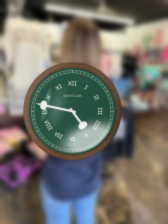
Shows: 4 h 47 min
